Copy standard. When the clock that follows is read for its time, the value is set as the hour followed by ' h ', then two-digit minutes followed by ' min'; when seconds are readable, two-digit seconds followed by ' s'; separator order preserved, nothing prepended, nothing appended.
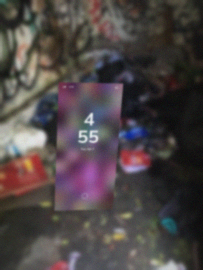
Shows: 4 h 55 min
